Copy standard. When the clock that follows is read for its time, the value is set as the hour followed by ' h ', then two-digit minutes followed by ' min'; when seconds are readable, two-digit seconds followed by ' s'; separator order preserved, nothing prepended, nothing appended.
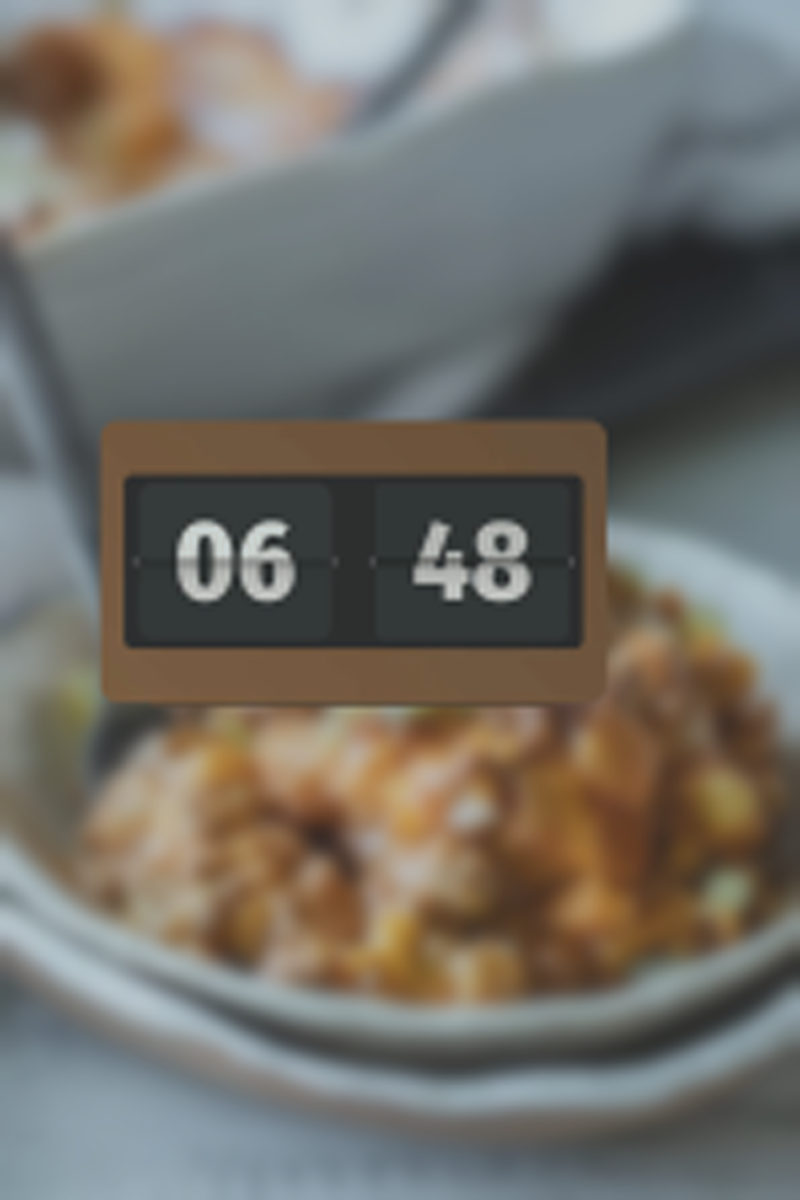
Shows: 6 h 48 min
